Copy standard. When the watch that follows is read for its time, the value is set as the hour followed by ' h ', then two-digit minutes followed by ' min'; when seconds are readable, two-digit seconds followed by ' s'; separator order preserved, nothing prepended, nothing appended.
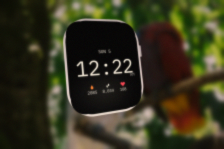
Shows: 12 h 22 min
